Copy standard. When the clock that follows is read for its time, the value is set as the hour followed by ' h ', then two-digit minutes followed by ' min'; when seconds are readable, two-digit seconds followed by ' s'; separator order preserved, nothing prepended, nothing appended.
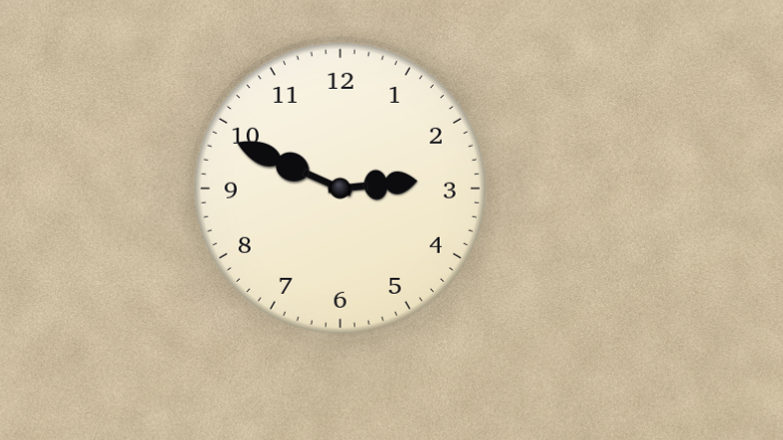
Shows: 2 h 49 min
